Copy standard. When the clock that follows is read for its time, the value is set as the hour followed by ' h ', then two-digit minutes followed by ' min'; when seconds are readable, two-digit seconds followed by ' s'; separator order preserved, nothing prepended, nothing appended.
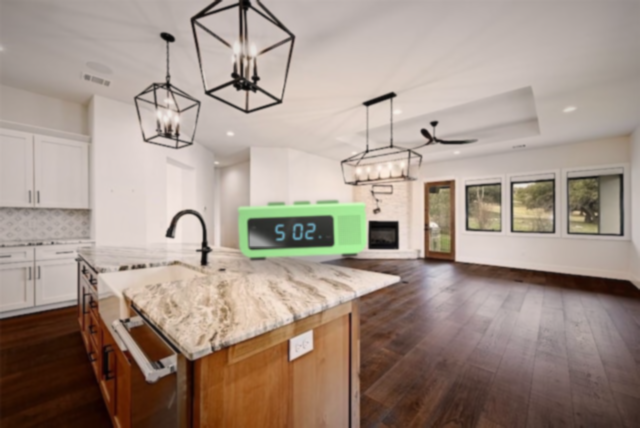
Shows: 5 h 02 min
